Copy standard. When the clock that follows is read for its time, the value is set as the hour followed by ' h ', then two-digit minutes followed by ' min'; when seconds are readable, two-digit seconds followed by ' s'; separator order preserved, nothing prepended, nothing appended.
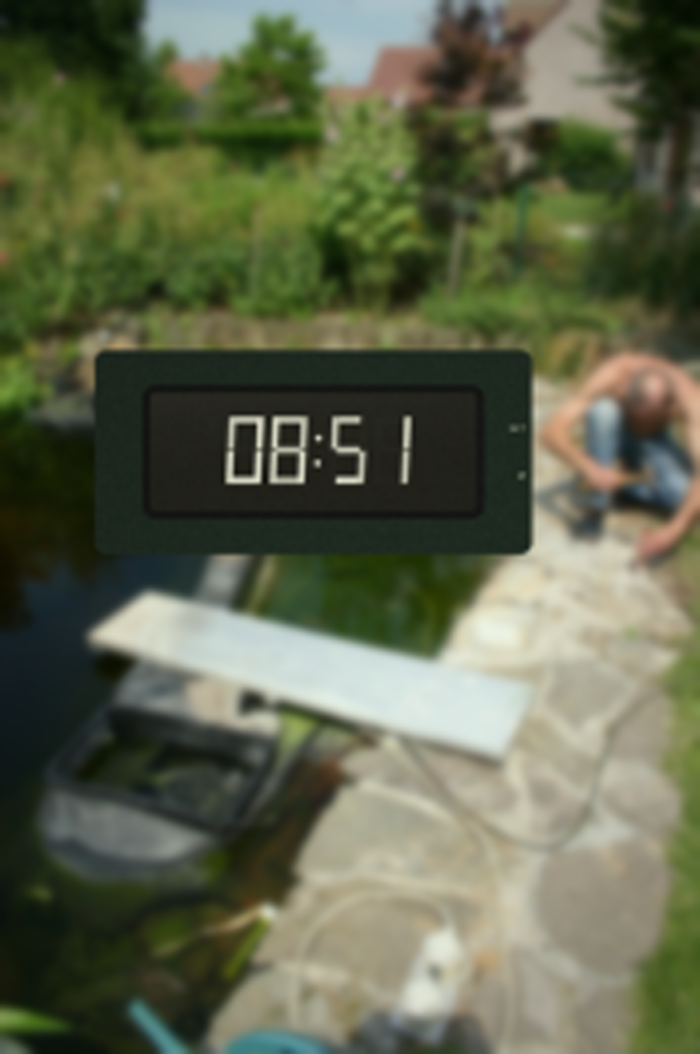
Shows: 8 h 51 min
